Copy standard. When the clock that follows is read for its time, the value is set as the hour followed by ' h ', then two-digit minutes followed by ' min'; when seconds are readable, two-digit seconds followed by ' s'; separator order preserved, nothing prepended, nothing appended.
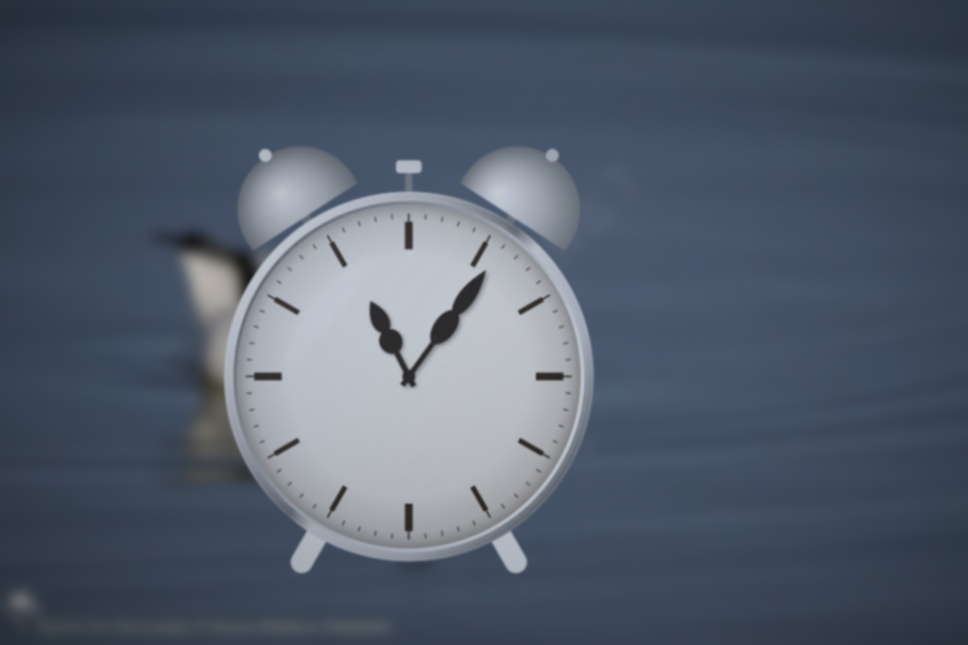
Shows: 11 h 06 min
